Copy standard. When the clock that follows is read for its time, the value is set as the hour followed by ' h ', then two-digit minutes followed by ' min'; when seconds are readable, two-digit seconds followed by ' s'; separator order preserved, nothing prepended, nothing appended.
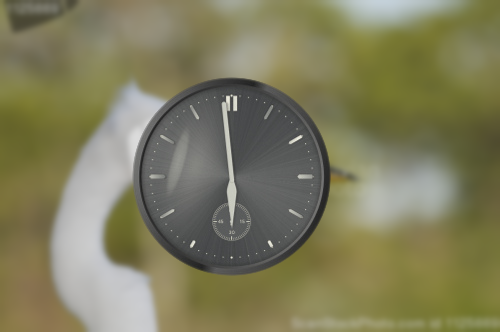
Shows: 5 h 59 min
